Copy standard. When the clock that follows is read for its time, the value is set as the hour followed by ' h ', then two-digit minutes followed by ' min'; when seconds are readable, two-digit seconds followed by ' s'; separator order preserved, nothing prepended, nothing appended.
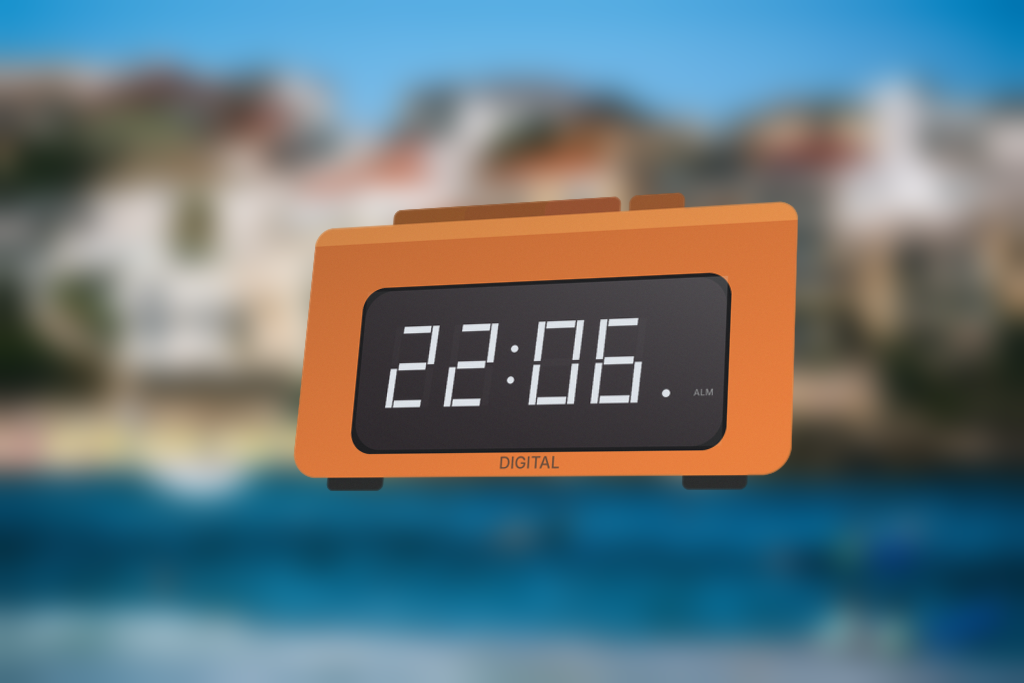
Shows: 22 h 06 min
